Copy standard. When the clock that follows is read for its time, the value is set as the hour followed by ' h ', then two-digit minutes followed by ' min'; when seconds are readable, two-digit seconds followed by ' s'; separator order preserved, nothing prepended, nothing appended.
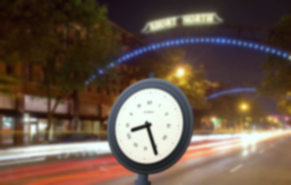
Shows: 8 h 26 min
